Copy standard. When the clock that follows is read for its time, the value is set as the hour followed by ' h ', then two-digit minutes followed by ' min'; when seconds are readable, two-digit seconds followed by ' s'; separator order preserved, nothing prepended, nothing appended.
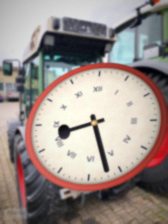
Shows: 8 h 27 min
